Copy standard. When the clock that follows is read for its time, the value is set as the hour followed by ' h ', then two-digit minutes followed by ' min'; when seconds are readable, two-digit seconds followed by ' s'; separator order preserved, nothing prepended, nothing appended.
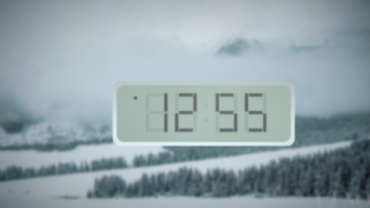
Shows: 12 h 55 min
